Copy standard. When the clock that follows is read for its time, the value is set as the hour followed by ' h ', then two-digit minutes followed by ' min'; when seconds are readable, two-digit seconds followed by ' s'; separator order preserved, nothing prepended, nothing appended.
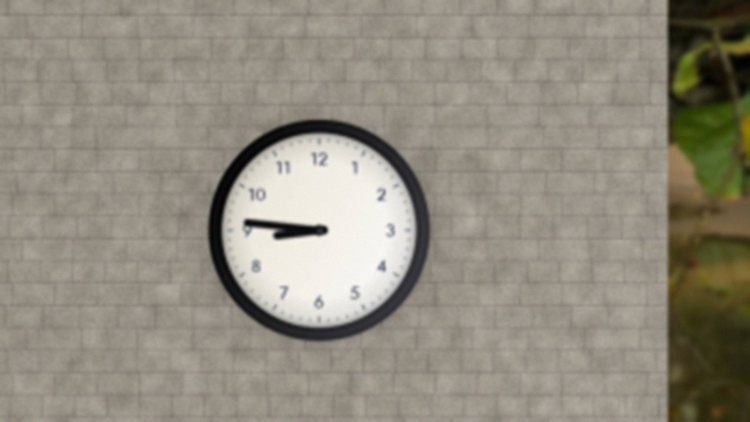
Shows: 8 h 46 min
